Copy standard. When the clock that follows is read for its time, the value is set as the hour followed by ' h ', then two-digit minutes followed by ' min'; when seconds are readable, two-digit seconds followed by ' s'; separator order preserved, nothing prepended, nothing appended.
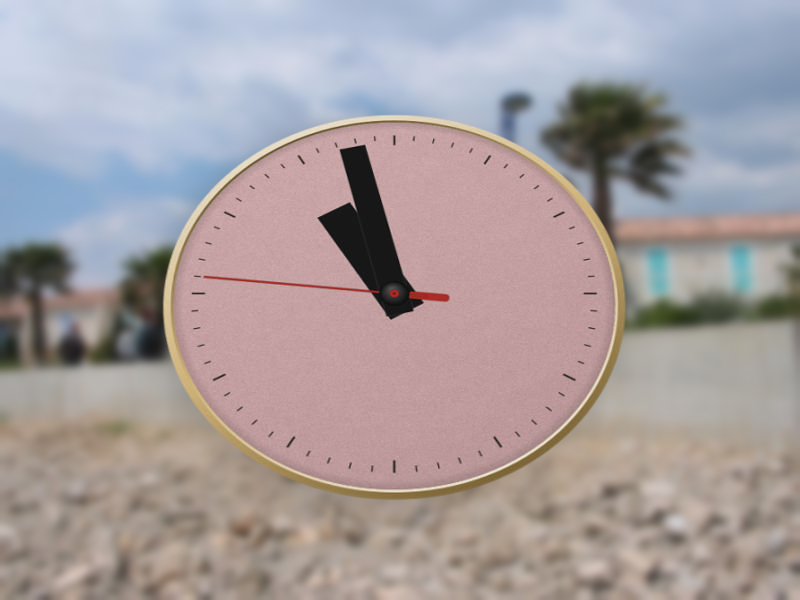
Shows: 10 h 57 min 46 s
